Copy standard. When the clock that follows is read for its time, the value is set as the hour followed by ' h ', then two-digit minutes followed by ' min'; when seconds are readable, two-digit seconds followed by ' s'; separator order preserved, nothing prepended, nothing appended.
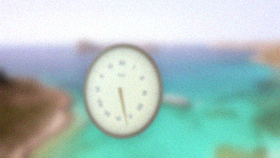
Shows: 5 h 27 min
